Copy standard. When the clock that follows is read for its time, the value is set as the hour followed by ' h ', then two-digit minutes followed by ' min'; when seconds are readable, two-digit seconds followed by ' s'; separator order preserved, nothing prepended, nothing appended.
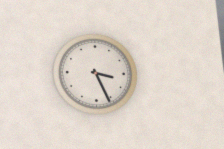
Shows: 3 h 26 min
